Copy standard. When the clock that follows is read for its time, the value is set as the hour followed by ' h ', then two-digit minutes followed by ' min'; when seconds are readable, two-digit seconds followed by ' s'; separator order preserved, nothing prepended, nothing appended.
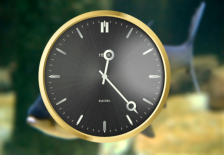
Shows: 12 h 23 min
